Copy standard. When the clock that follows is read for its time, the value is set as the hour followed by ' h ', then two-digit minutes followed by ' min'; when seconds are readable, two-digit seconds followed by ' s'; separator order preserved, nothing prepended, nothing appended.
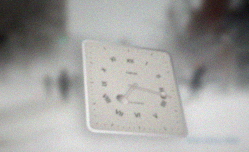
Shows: 7 h 17 min
